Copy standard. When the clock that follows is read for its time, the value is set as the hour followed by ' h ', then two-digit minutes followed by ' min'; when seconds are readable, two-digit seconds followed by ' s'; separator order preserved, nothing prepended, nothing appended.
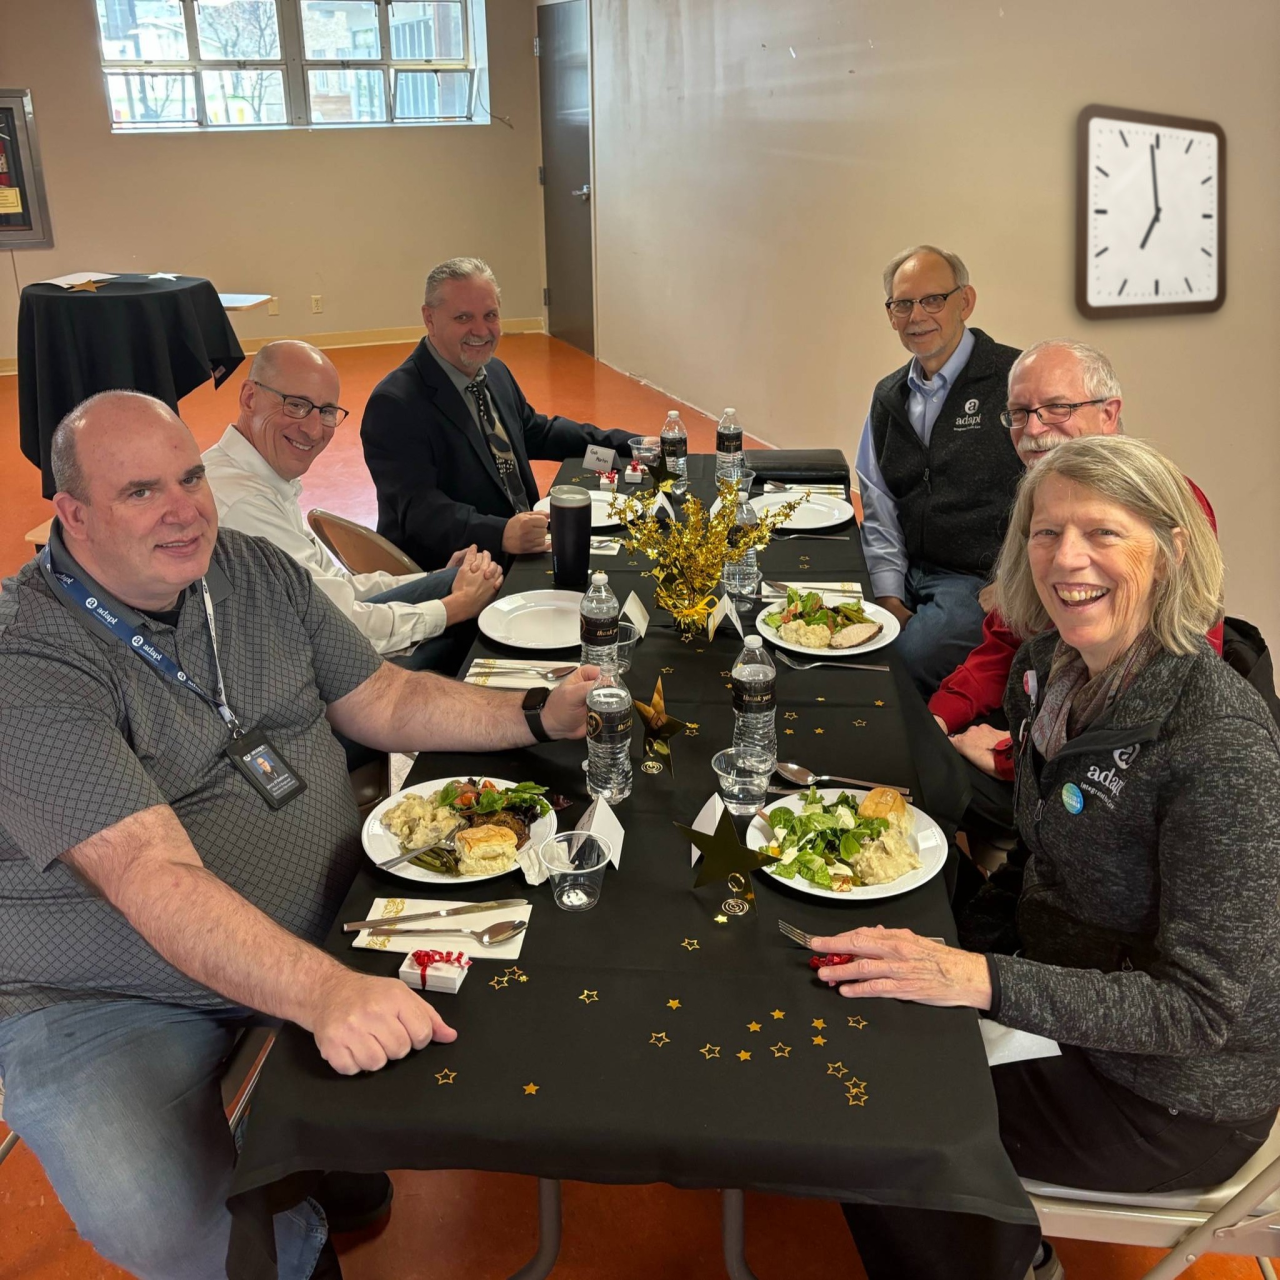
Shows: 6 h 59 min
